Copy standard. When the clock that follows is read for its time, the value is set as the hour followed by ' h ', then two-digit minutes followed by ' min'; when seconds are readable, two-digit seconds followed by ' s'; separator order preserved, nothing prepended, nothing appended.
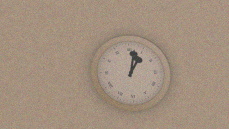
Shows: 1 h 02 min
